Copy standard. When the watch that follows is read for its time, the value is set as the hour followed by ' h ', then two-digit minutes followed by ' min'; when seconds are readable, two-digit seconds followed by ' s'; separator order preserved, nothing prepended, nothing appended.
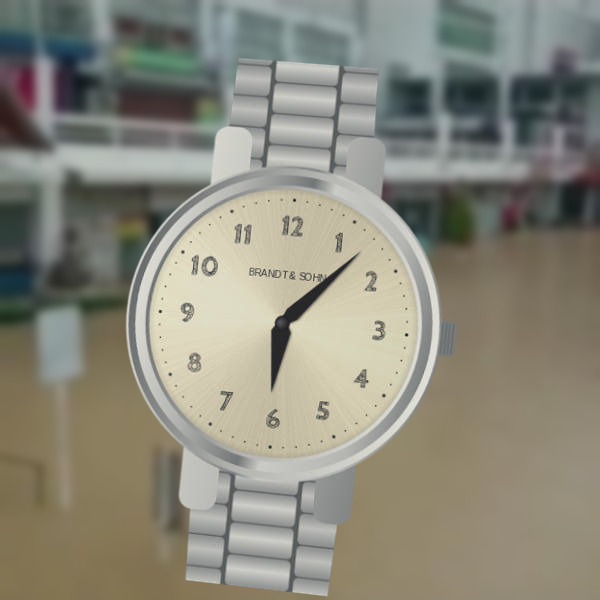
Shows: 6 h 07 min
